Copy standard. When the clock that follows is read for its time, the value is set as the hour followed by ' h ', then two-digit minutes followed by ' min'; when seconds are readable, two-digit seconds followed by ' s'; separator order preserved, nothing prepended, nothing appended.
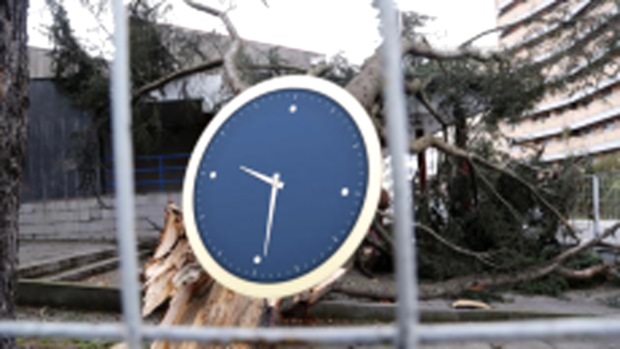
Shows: 9 h 29 min
